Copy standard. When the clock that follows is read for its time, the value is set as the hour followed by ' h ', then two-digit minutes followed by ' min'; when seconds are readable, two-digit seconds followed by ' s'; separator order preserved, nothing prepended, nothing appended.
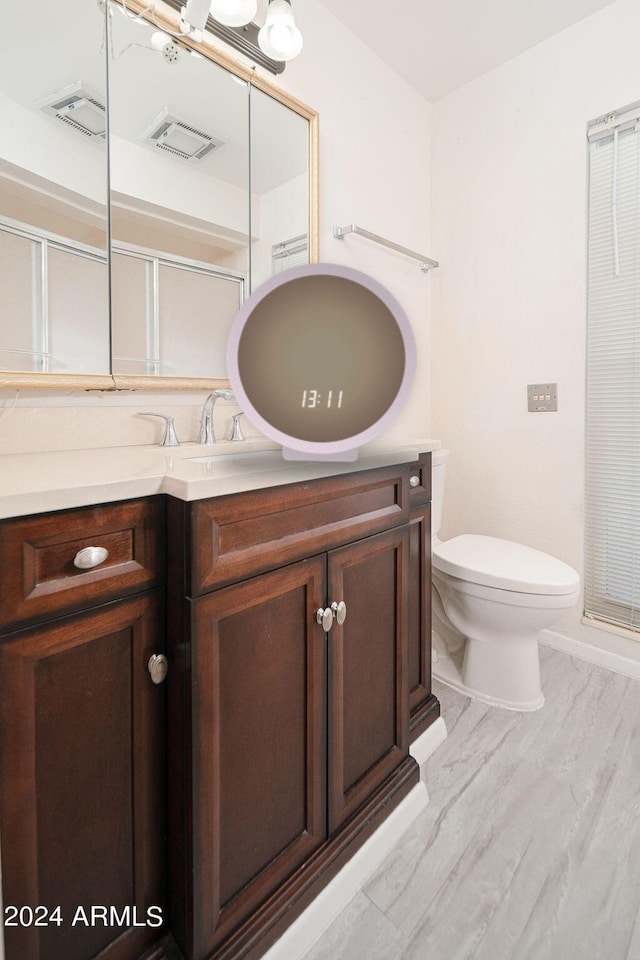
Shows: 13 h 11 min
